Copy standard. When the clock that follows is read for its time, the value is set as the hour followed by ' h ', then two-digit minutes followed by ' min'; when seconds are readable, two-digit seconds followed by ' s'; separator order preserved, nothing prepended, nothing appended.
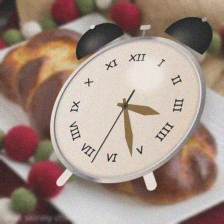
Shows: 3 h 26 min 33 s
